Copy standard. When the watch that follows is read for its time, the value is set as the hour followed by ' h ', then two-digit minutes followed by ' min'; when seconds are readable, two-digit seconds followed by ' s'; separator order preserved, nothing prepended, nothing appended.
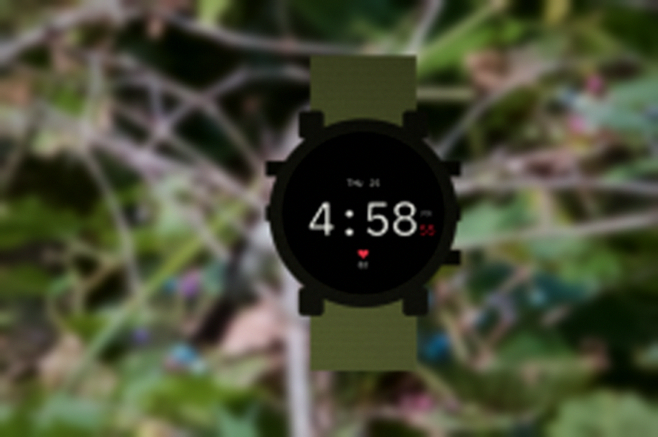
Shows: 4 h 58 min
